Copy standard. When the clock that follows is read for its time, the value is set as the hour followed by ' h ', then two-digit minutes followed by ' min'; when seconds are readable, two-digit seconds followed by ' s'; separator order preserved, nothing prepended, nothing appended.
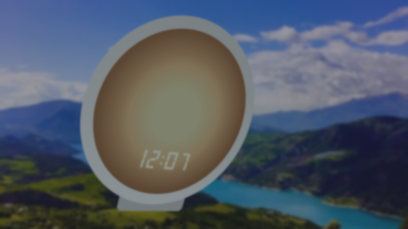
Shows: 12 h 07 min
